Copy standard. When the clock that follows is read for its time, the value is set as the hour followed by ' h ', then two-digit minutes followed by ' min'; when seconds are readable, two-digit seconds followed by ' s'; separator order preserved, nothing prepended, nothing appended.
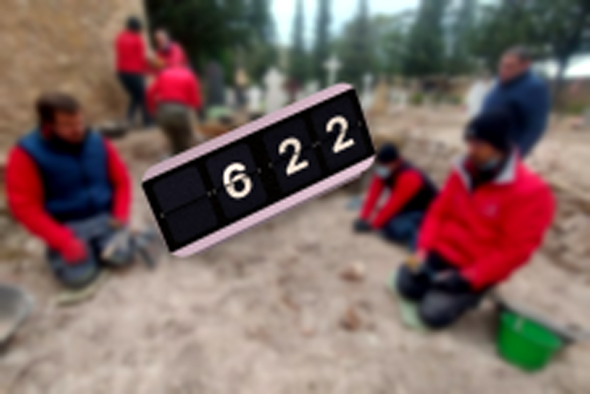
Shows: 6 h 22 min
